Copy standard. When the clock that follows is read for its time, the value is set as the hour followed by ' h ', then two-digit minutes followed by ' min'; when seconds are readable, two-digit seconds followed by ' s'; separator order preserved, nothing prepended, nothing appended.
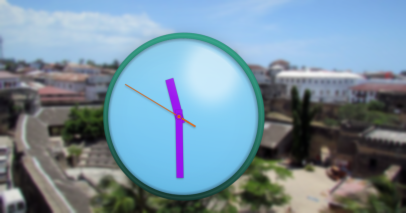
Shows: 11 h 29 min 50 s
